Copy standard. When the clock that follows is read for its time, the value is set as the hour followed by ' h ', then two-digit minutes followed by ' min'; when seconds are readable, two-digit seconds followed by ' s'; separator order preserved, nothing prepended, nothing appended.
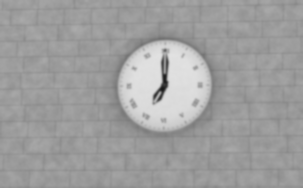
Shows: 7 h 00 min
